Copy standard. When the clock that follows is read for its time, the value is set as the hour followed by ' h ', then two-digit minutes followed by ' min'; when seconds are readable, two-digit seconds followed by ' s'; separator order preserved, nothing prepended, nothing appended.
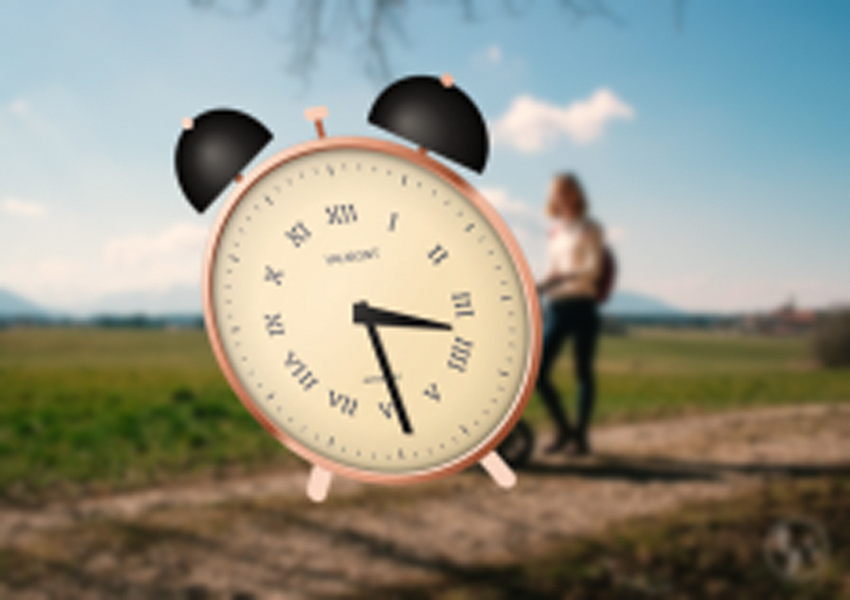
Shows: 3 h 29 min
